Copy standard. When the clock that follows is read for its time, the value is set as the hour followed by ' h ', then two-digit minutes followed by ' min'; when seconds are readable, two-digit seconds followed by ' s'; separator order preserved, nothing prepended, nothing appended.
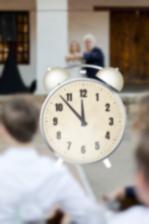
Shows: 11 h 53 min
